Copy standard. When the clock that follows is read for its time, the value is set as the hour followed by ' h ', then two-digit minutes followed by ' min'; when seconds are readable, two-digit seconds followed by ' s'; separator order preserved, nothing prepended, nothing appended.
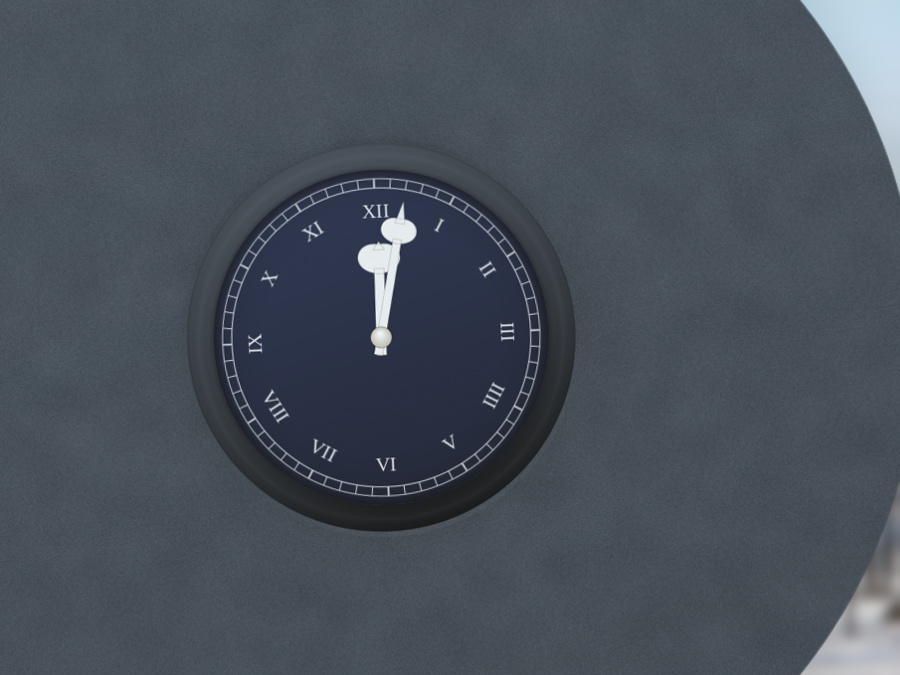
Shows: 12 h 02 min
